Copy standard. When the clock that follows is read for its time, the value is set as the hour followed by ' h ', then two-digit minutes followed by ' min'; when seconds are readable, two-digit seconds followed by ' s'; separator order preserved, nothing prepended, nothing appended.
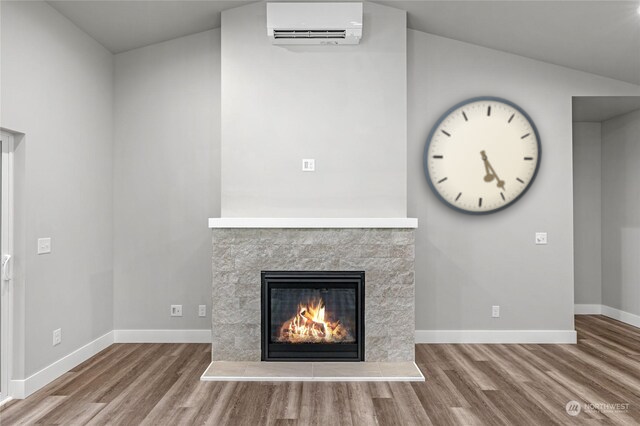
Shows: 5 h 24 min
